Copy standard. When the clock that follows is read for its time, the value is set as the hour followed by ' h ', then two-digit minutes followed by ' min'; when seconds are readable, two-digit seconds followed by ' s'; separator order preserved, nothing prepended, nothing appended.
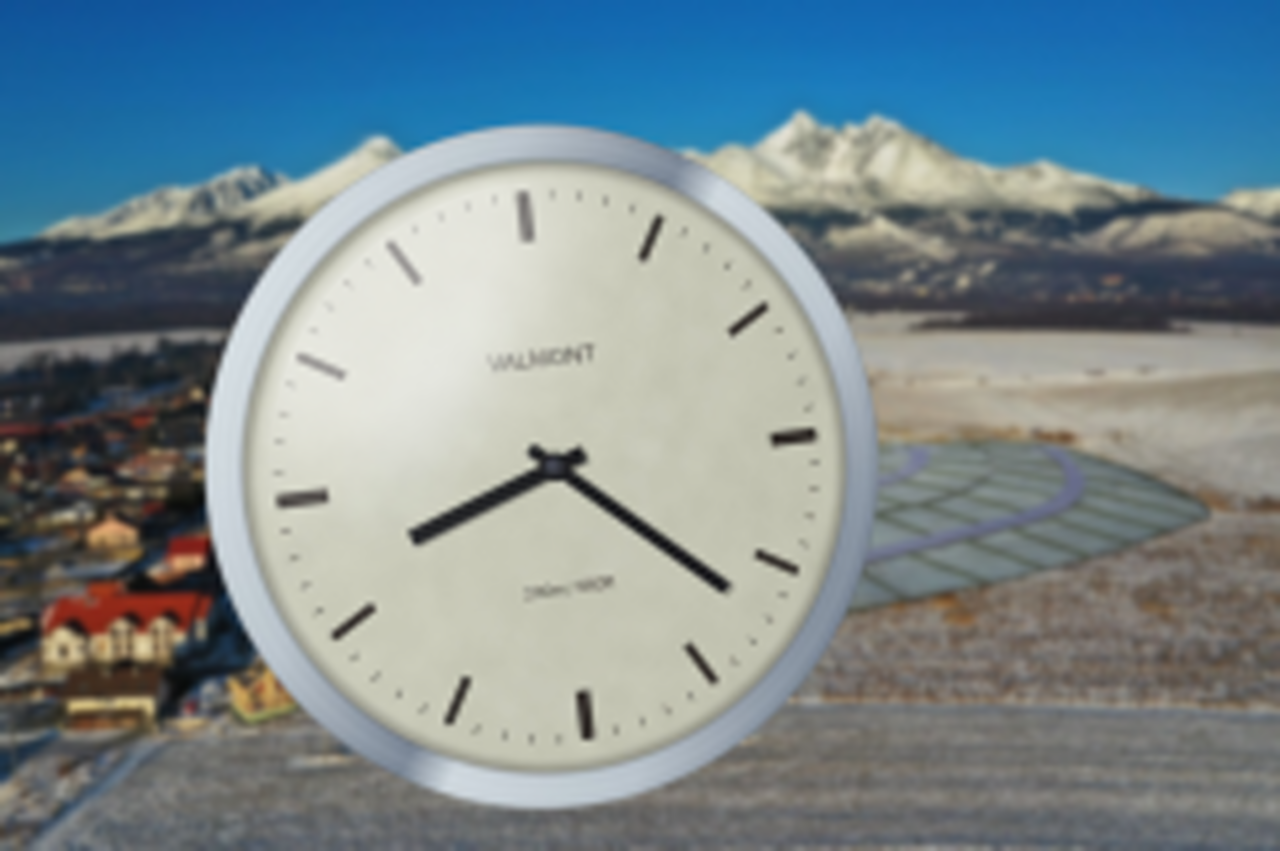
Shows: 8 h 22 min
